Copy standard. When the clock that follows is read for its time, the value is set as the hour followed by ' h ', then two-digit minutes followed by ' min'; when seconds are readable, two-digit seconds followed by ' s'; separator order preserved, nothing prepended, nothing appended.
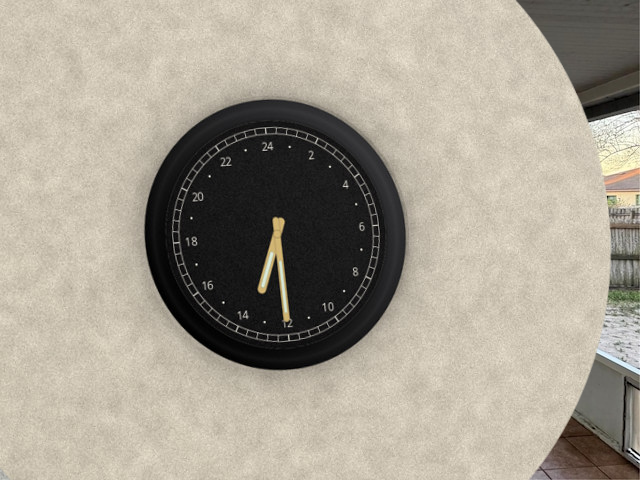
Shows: 13 h 30 min
